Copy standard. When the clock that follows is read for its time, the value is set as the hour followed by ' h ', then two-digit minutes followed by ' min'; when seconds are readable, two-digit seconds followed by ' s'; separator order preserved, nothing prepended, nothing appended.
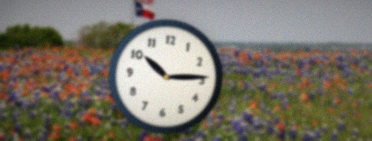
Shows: 10 h 14 min
